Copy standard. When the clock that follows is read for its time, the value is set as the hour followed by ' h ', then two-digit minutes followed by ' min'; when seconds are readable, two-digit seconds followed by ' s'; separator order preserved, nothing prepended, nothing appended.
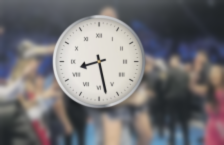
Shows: 8 h 28 min
